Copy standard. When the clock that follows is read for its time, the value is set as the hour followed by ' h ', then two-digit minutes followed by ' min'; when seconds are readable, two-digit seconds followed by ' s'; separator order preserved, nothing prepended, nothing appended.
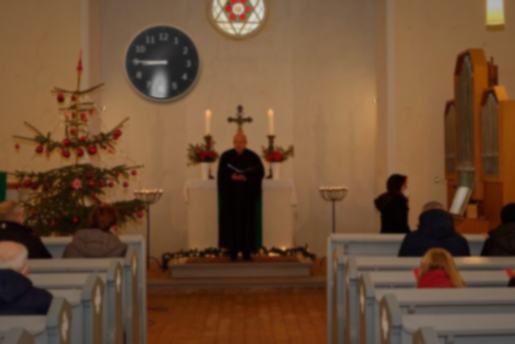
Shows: 8 h 45 min
